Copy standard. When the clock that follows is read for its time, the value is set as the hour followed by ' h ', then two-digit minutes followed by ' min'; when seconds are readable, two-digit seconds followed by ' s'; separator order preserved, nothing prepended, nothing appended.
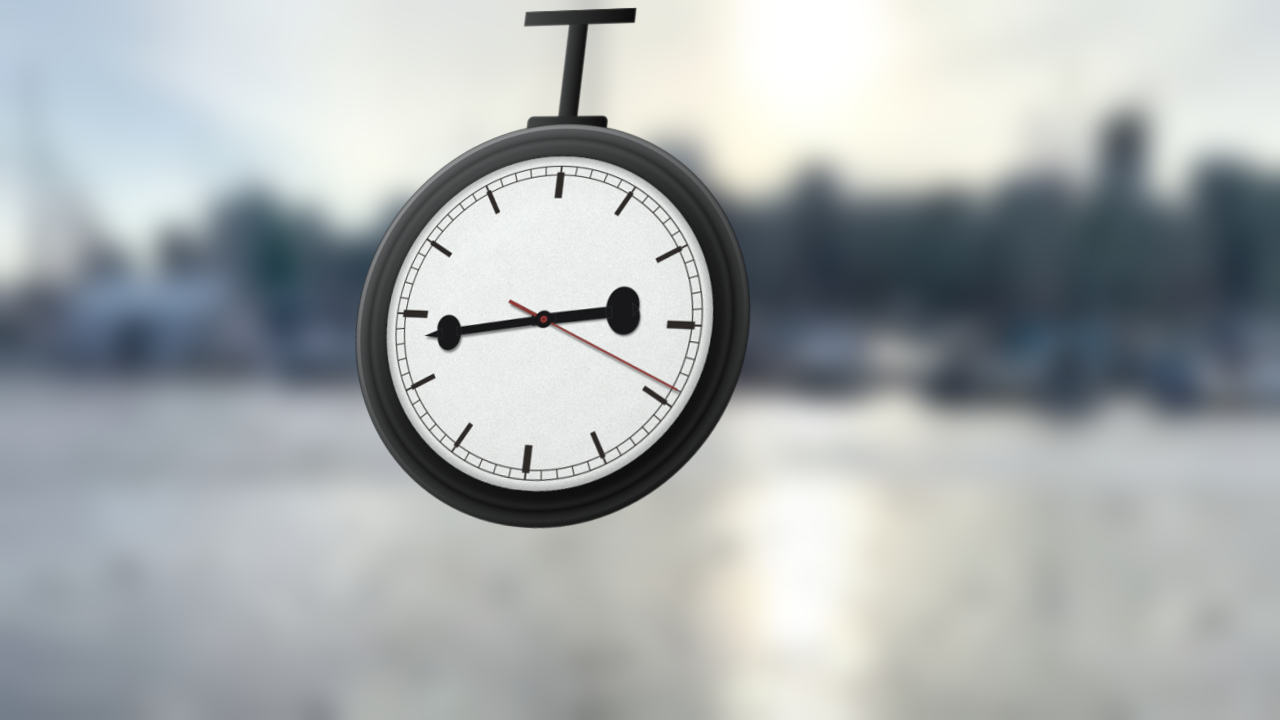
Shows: 2 h 43 min 19 s
